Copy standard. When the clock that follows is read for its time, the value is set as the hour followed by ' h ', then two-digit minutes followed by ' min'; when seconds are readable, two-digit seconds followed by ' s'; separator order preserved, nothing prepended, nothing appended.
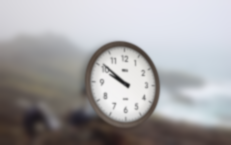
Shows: 9 h 51 min
